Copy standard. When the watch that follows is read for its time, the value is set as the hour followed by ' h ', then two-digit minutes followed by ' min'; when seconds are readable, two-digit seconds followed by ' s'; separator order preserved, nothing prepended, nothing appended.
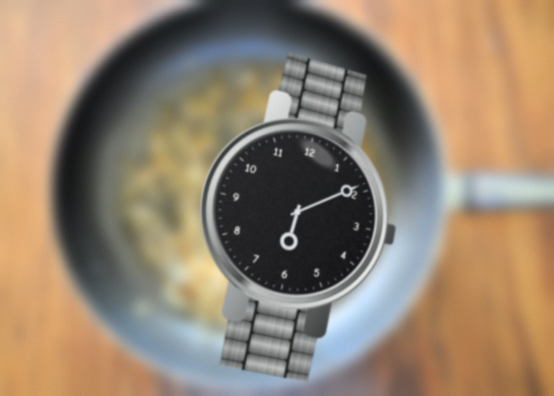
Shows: 6 h 09 min
